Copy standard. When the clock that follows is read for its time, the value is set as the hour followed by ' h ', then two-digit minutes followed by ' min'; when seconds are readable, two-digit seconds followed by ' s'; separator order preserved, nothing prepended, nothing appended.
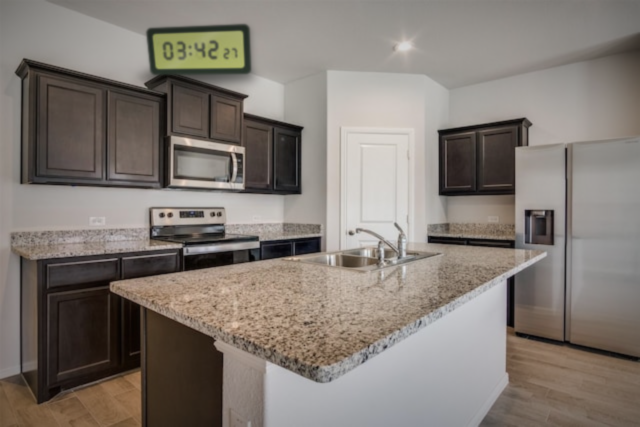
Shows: 3 h 42 min 27 s
